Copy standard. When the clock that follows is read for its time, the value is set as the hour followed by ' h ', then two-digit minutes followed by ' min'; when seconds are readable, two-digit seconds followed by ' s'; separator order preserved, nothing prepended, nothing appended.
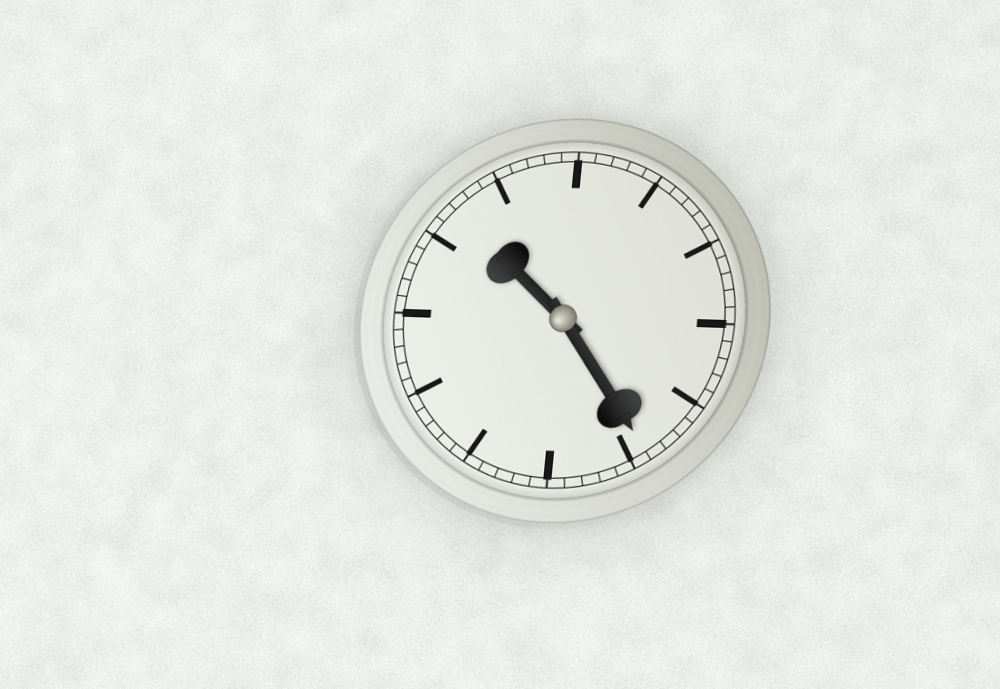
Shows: 10 h 24 min
